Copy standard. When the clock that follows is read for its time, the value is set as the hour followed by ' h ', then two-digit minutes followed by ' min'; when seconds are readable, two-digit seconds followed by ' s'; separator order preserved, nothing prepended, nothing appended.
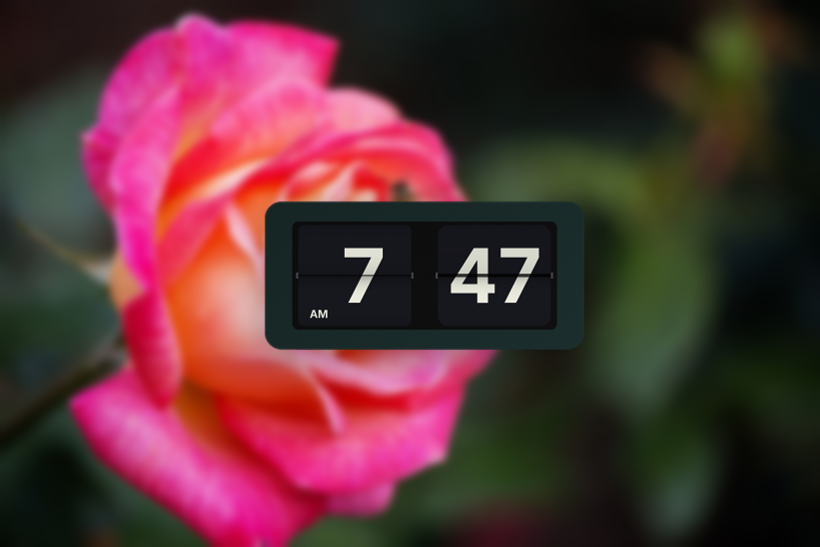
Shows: 7 h 47 min
